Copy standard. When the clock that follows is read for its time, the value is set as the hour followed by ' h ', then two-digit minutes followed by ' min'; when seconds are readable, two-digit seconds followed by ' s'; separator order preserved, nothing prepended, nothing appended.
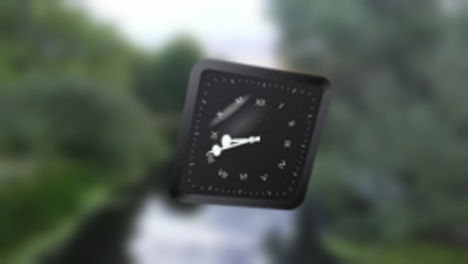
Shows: 8 h 41 min
